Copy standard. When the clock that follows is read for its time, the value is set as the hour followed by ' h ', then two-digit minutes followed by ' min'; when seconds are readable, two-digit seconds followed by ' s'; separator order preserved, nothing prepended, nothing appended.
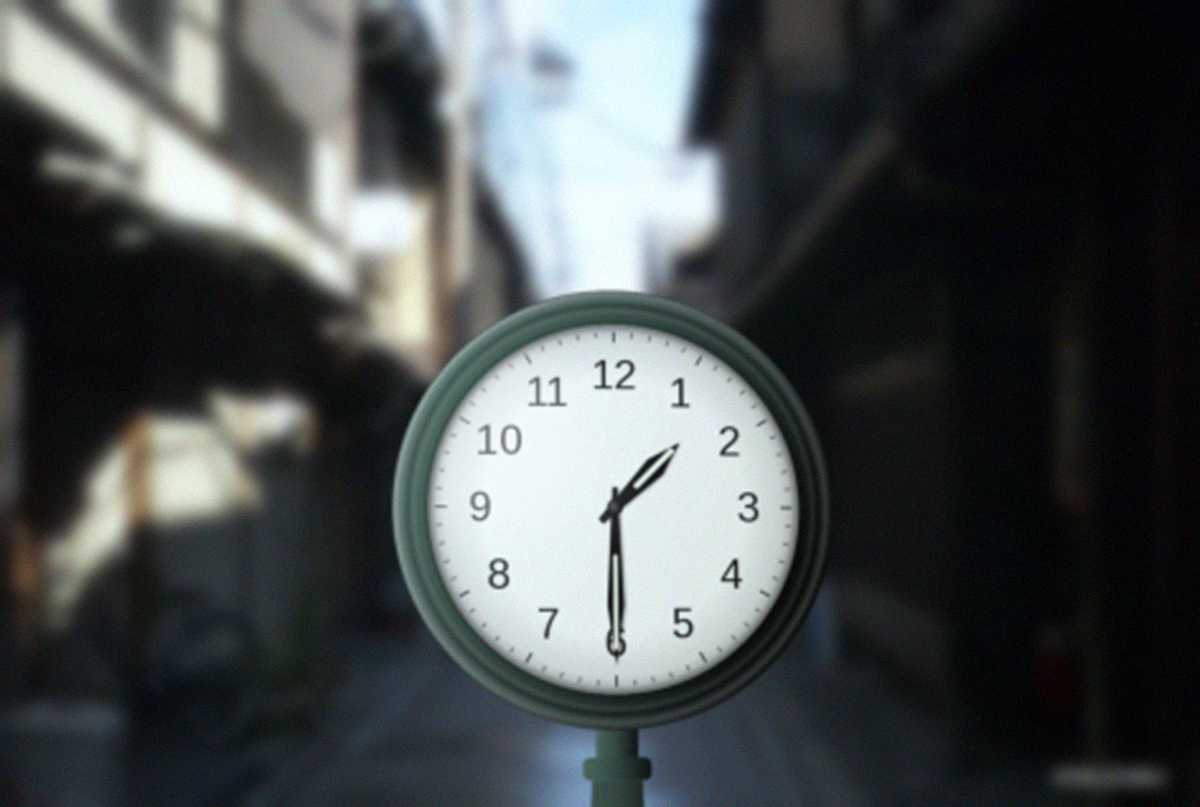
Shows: 1 h 30 min
